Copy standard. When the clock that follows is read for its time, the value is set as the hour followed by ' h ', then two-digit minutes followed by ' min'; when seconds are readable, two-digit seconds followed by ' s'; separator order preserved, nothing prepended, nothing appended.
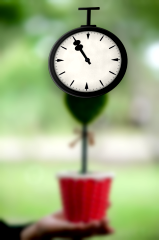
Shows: 10 h 55 min
